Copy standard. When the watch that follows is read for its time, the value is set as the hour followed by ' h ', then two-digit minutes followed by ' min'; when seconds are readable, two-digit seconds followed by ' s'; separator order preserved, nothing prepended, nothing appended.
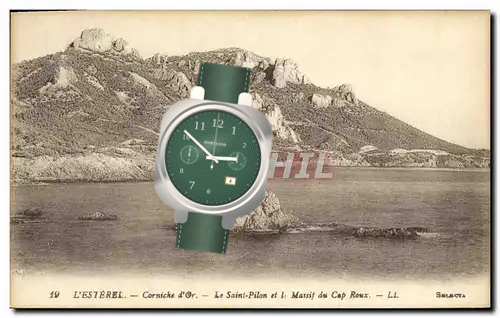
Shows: 2 h 51 min
